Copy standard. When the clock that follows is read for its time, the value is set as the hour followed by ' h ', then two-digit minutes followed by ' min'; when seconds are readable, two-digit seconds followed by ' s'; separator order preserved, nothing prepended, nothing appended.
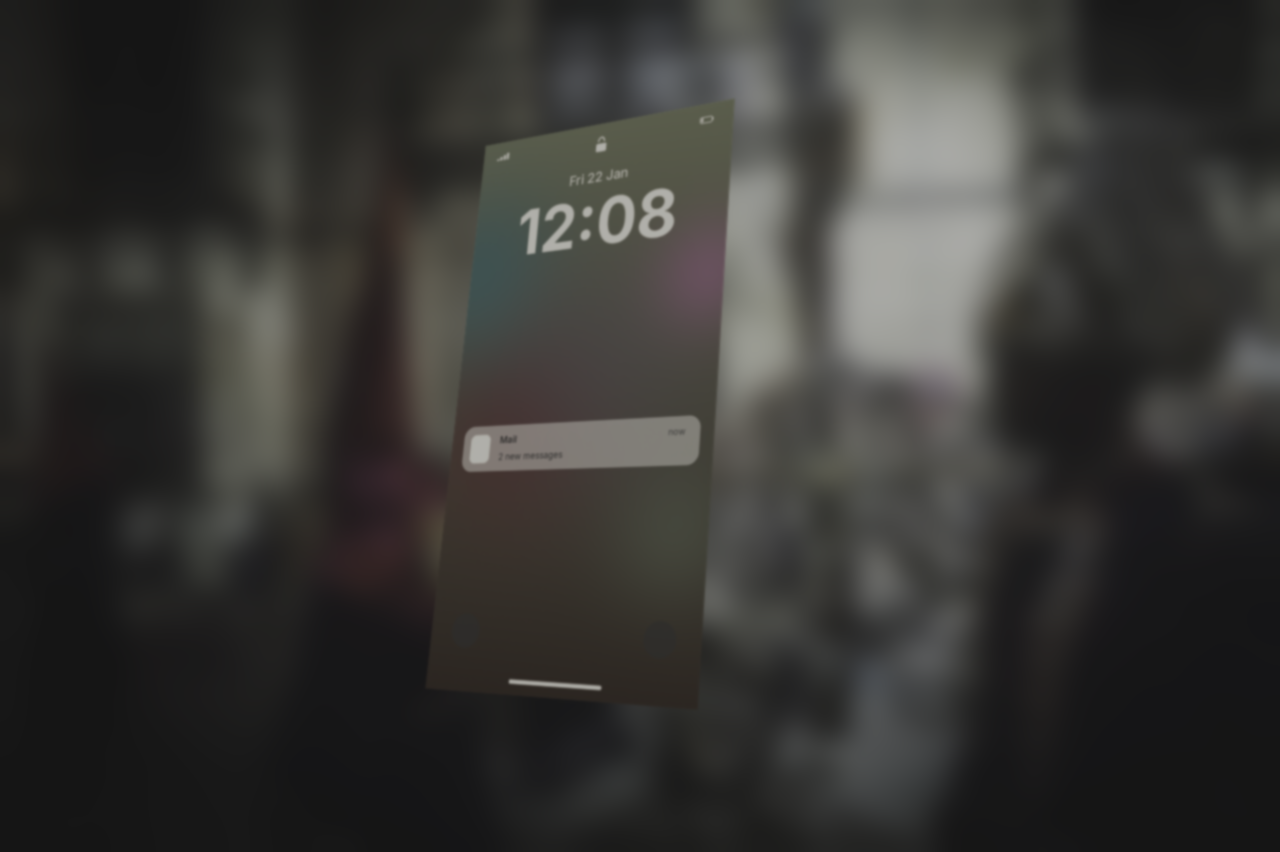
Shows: 12 h 08 min
